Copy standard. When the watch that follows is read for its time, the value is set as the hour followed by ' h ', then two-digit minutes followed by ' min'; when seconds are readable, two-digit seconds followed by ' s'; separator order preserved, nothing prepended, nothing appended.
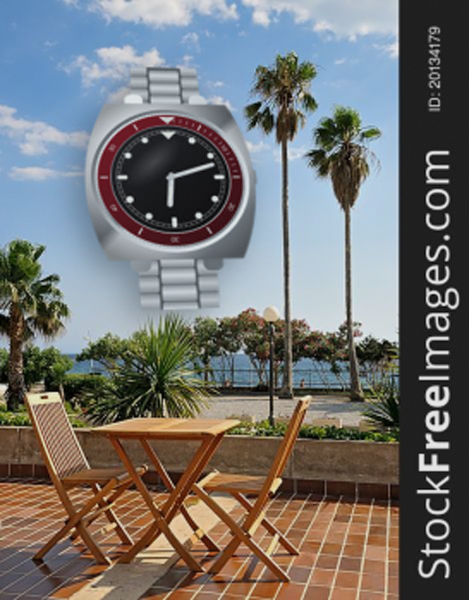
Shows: 6 h 12 min
